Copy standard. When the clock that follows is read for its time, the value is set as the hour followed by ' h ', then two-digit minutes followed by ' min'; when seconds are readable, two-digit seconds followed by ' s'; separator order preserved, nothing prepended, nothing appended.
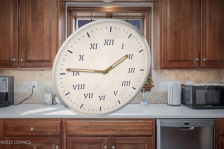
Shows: 1 h 46 min
